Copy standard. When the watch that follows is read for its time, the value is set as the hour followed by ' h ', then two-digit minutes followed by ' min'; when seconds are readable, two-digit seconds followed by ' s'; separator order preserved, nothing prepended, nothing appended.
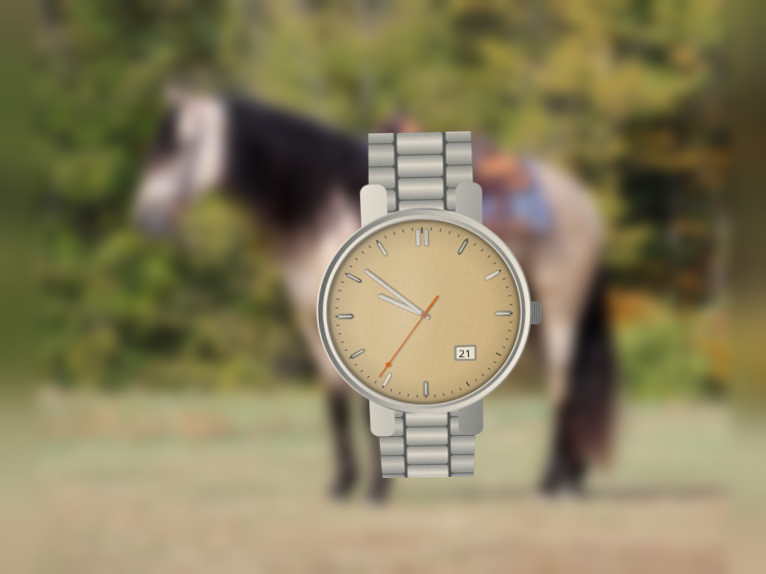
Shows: 9 h 51 min 36 s
